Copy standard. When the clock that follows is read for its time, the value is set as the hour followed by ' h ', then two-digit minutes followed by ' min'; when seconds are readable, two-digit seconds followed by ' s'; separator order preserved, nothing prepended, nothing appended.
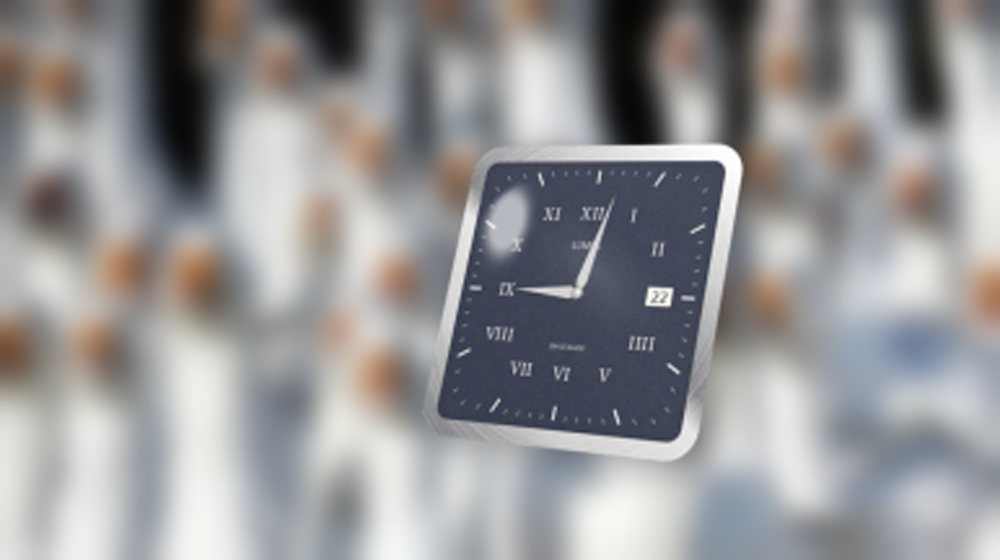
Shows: 9 h 02 min
